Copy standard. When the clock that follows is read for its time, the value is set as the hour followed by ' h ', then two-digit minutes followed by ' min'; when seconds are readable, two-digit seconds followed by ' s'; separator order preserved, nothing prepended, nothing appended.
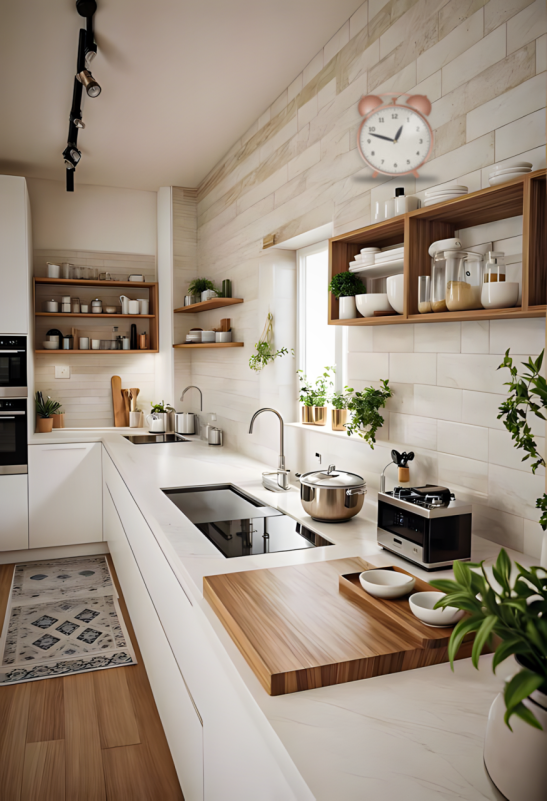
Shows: 12 h 48 min
